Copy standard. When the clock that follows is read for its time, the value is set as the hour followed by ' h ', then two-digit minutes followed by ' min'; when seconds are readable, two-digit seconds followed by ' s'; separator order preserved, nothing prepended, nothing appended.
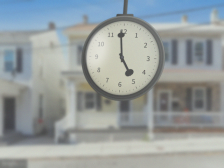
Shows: 4 h 59 min
